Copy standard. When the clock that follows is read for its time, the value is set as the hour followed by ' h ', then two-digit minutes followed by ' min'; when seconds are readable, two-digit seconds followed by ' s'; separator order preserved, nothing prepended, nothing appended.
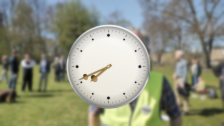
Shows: 7 h 41 min
